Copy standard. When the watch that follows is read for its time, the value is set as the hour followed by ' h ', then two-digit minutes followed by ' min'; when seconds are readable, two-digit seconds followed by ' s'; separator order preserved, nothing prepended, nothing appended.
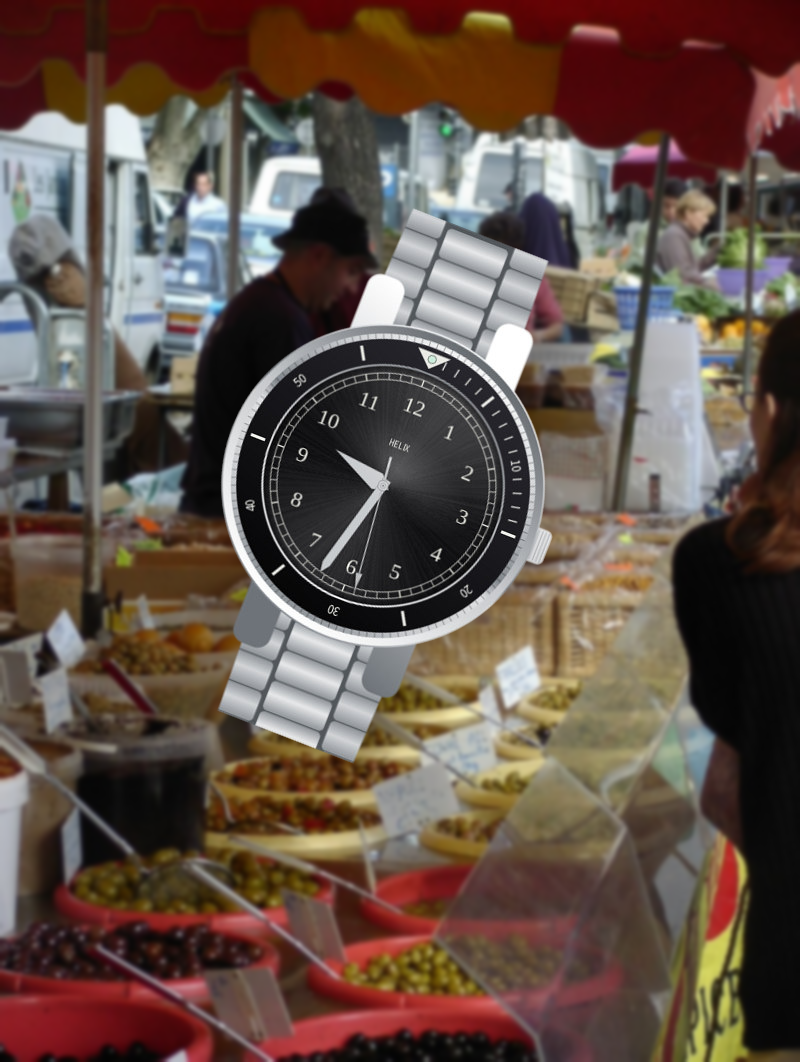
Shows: 9 h 32 min 29 s
